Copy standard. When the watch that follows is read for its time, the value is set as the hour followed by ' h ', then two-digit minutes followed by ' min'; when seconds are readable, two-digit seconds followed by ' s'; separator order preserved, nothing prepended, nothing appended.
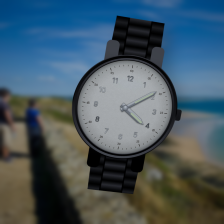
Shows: 4 h 09 min
